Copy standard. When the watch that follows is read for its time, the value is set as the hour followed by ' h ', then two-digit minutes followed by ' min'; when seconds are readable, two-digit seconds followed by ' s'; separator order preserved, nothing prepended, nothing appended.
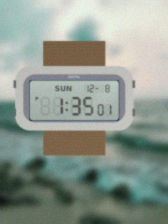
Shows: 1 h 35 min 01 s
